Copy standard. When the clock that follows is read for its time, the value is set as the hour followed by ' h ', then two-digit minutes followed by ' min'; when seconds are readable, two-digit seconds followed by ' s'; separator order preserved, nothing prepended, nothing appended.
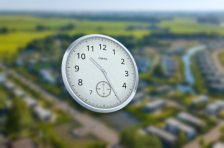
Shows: 10 h 25 min
